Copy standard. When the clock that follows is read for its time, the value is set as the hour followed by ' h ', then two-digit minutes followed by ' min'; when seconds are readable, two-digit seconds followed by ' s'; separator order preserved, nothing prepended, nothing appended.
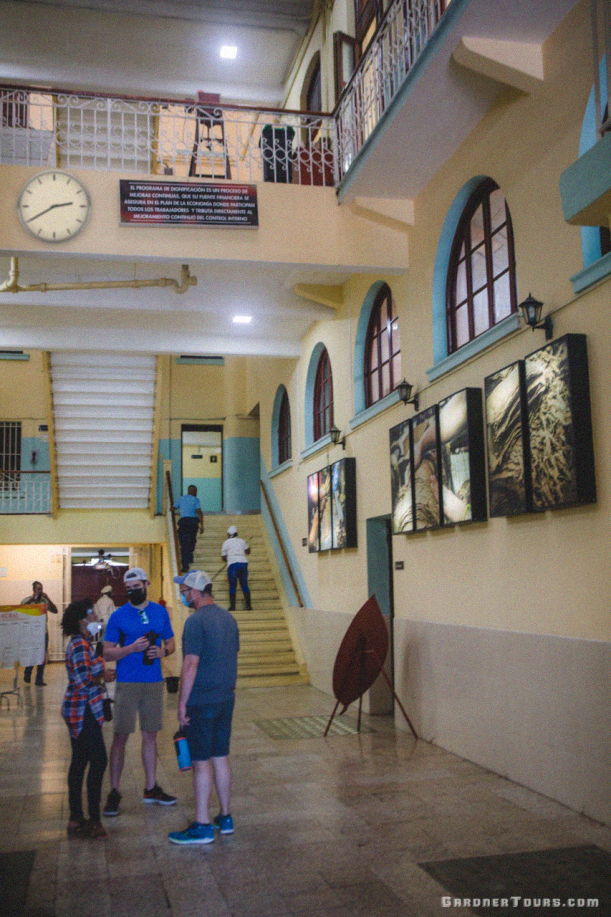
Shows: 2 h 40 min
